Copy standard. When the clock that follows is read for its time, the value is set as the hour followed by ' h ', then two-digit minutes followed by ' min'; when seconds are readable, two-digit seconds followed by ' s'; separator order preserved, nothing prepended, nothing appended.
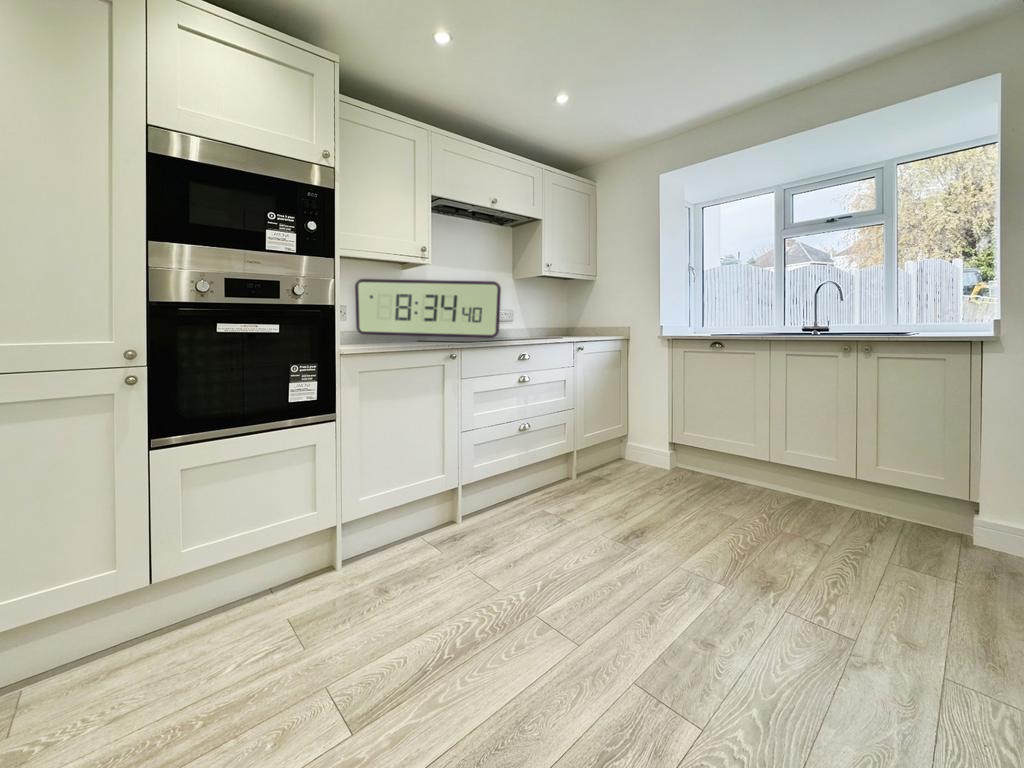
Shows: 8 h 34 min 40 s
